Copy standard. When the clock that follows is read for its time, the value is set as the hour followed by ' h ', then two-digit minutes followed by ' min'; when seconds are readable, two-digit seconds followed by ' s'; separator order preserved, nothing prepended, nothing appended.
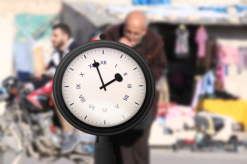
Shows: 1 h 57 min
